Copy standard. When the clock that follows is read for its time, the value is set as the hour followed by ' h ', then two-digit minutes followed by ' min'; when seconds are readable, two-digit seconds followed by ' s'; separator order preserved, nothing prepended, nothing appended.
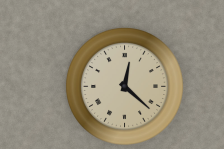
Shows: 12 h 22 min
